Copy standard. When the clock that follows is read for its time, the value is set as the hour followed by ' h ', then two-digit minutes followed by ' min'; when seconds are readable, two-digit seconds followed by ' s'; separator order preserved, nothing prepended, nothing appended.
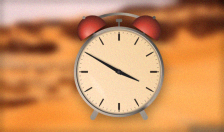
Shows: 3 h 50 min
